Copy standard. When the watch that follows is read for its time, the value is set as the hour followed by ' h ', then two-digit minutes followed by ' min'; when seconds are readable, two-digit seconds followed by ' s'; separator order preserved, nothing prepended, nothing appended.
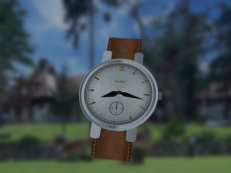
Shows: 8 h 17 min
